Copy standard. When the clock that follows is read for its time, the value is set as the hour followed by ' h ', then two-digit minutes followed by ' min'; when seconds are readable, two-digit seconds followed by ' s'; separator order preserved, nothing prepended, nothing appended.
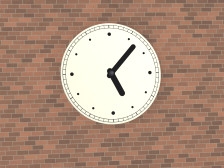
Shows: 5 h 07 min
